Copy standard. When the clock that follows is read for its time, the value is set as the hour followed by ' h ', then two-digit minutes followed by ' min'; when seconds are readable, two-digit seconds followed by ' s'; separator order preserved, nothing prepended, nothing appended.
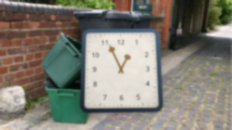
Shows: 12 h 56 min
